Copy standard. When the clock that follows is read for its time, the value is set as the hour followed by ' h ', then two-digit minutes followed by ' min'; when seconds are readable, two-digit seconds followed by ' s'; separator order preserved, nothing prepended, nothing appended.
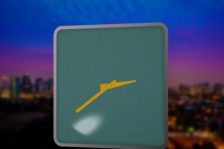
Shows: 2 h 39 min
